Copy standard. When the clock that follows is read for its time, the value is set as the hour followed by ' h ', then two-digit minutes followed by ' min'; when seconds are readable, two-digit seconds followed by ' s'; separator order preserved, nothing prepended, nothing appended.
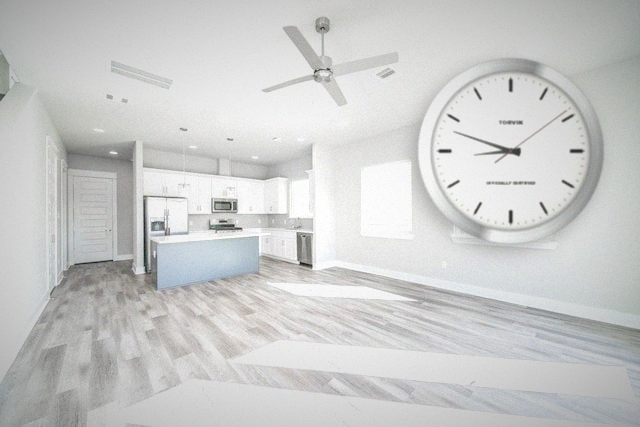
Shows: 8 h 48 min 09 s
